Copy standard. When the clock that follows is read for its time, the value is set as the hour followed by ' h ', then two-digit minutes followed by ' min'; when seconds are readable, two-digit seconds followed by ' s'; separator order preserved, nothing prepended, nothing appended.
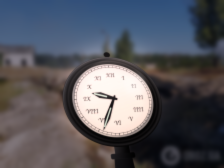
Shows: 9 h 34 min
